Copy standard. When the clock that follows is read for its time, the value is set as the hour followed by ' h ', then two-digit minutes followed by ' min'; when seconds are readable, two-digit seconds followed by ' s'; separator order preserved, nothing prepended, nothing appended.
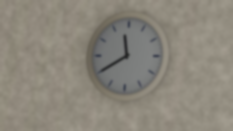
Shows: 11 h 40 min
